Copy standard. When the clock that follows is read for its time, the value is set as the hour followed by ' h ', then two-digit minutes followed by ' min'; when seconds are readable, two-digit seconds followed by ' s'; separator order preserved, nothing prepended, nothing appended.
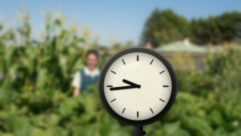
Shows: 9 h 44 min
